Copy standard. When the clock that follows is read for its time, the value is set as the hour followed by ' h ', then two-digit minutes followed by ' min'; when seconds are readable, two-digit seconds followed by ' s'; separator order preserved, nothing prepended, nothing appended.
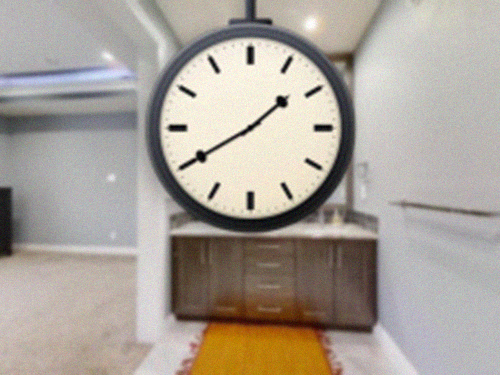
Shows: 1 h 40 min
